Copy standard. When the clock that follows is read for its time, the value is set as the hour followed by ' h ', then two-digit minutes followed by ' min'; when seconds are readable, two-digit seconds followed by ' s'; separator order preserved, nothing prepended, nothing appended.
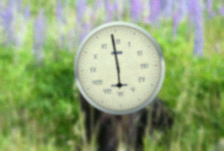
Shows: 5 h 59 min
